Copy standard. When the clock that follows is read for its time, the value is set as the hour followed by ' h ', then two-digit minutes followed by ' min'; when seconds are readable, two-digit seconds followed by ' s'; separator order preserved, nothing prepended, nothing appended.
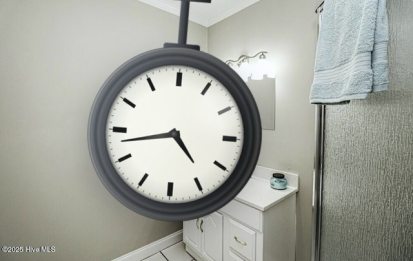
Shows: 4 h 43 min
